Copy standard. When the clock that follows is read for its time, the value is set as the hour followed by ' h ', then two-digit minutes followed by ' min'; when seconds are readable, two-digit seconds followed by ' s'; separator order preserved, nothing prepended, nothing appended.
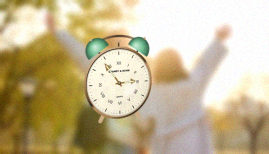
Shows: 2 h 54 min
